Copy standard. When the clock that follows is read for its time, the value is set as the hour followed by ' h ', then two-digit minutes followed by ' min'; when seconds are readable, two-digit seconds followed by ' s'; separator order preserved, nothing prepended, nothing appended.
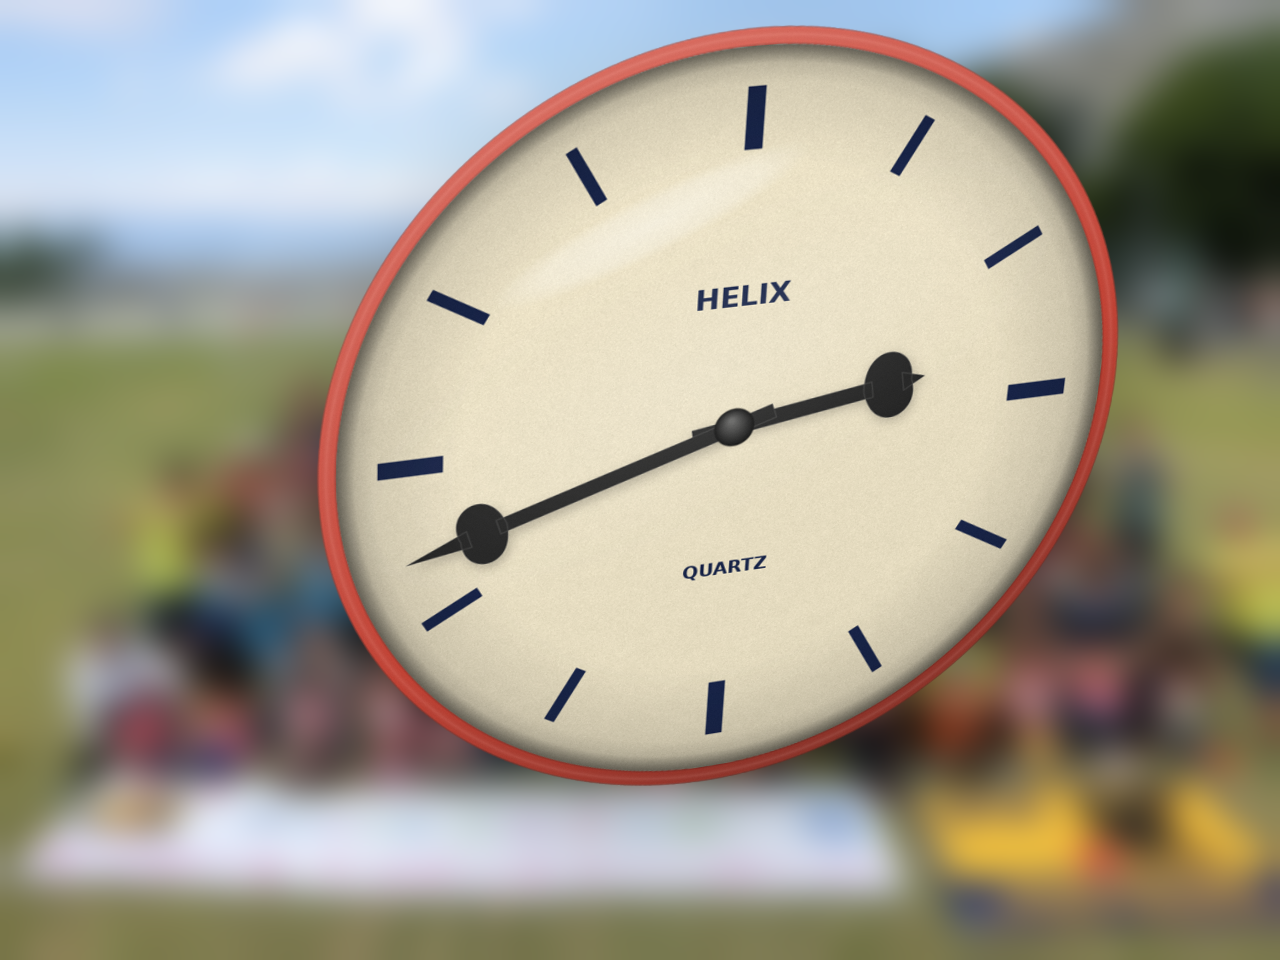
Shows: 2 h 42 min
